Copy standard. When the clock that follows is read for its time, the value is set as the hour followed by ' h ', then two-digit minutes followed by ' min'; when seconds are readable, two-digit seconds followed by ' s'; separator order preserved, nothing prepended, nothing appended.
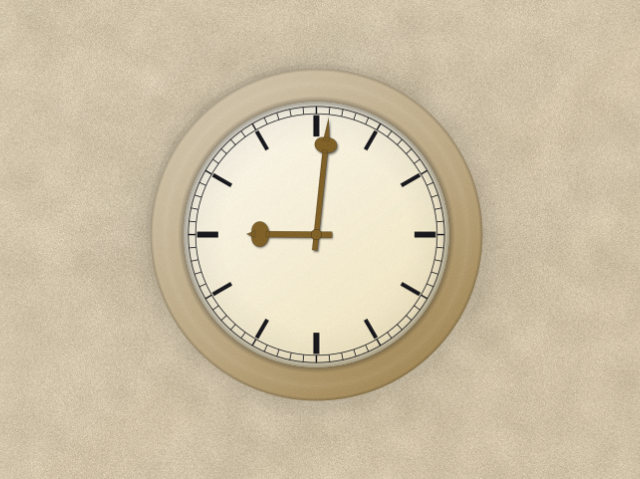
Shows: 9 h 01 min
